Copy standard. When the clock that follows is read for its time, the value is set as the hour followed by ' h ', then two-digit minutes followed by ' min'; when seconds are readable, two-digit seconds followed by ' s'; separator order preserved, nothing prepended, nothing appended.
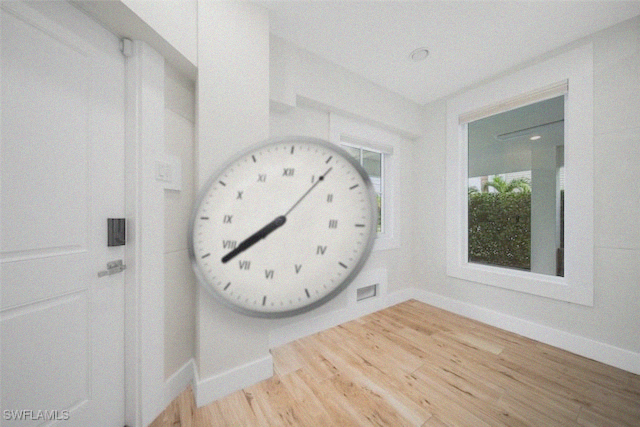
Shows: 7 h 38 min 06 s
